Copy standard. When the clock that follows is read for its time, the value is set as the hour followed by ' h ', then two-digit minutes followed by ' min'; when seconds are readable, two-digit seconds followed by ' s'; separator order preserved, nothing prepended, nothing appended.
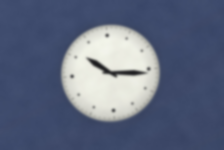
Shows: 10 h 16 min
